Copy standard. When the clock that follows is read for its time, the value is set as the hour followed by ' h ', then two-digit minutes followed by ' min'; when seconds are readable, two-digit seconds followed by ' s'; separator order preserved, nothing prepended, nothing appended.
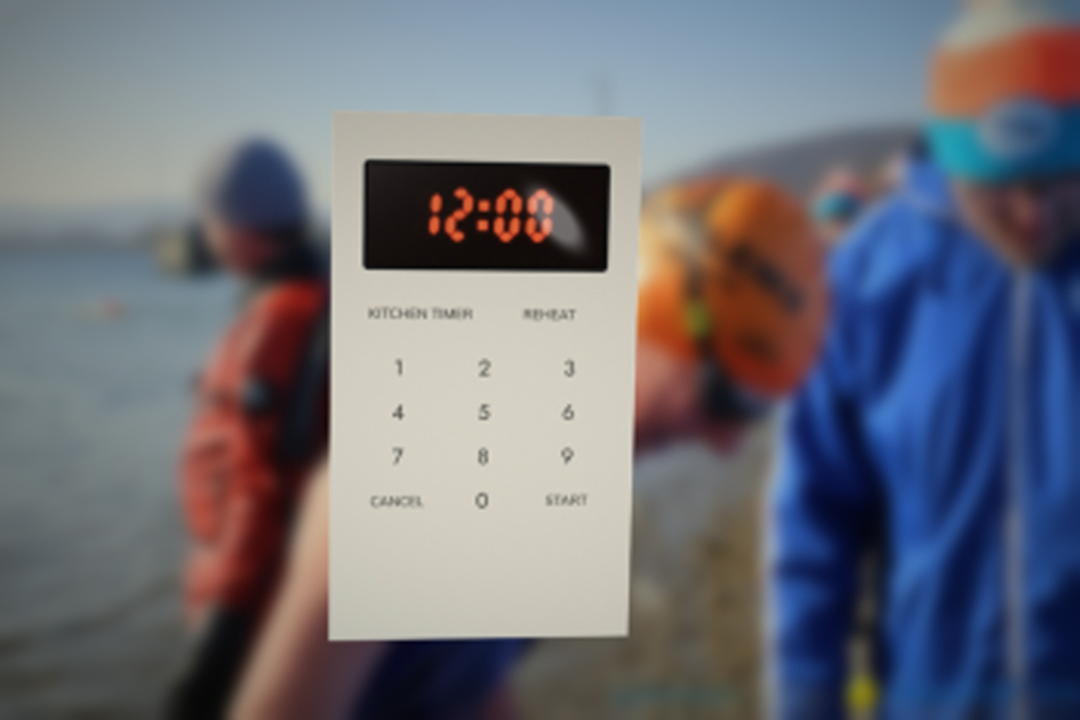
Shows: 12 h 00 min
